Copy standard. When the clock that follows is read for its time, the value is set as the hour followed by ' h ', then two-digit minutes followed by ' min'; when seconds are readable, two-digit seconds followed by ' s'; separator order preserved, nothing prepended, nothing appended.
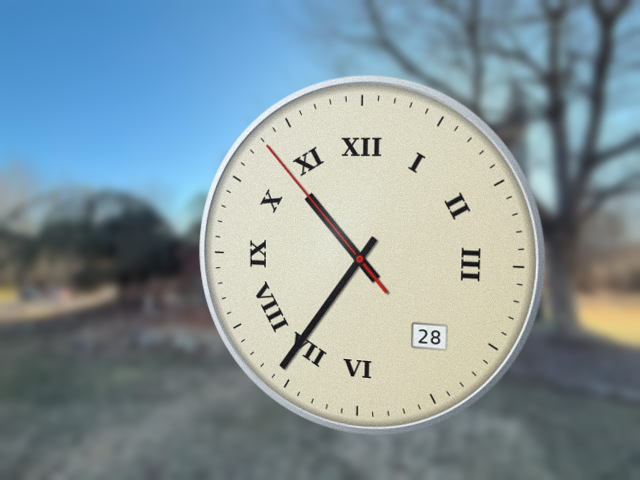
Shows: 10 h 35 min 53 s
